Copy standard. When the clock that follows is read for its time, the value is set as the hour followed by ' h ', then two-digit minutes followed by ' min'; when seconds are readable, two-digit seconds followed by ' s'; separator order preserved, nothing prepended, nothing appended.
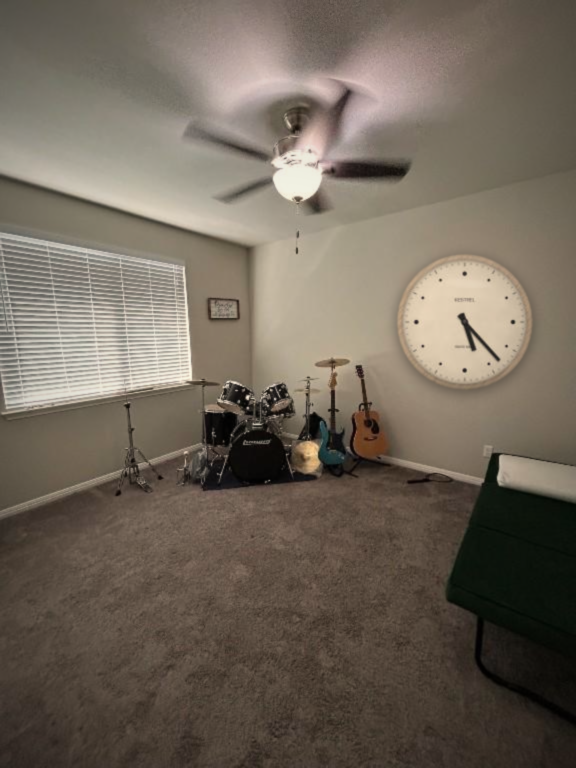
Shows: 5 h 23 min
